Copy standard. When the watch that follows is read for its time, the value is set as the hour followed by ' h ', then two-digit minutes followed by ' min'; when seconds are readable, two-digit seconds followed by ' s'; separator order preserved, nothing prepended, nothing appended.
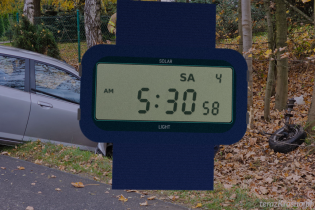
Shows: 5 h 30 min 58 s
